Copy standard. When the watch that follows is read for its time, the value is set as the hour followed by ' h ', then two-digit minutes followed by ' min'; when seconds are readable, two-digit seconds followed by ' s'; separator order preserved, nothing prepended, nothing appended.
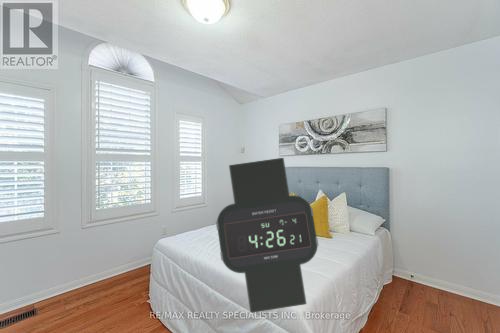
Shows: 4 h 26 min 21 s
